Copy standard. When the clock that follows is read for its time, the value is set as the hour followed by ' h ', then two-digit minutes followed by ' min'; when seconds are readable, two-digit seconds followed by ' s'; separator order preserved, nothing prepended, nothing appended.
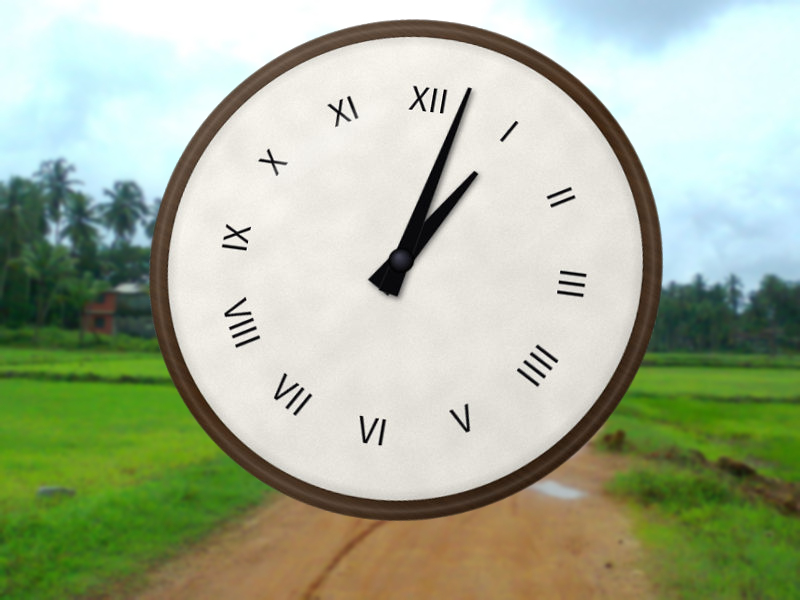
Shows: 1 h 02 min
